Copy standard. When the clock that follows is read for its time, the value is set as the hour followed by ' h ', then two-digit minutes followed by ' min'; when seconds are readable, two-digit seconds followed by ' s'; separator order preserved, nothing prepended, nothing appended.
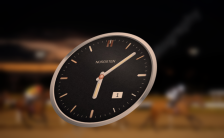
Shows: 6 h 08 min
